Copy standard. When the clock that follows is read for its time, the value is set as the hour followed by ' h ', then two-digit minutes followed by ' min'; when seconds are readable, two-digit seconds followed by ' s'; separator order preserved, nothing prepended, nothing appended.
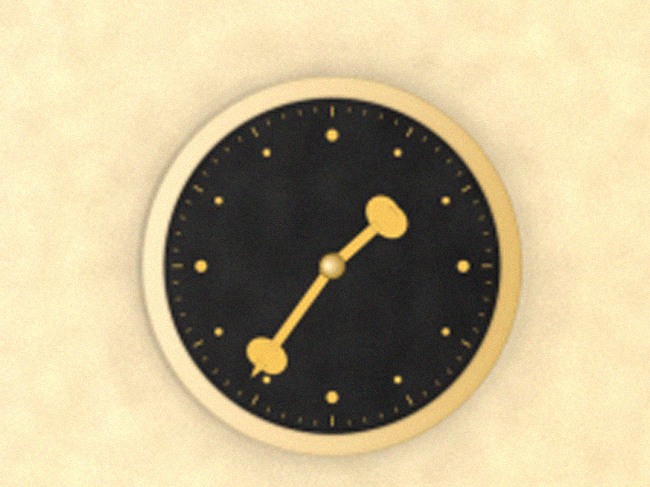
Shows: 1 h 36 min
